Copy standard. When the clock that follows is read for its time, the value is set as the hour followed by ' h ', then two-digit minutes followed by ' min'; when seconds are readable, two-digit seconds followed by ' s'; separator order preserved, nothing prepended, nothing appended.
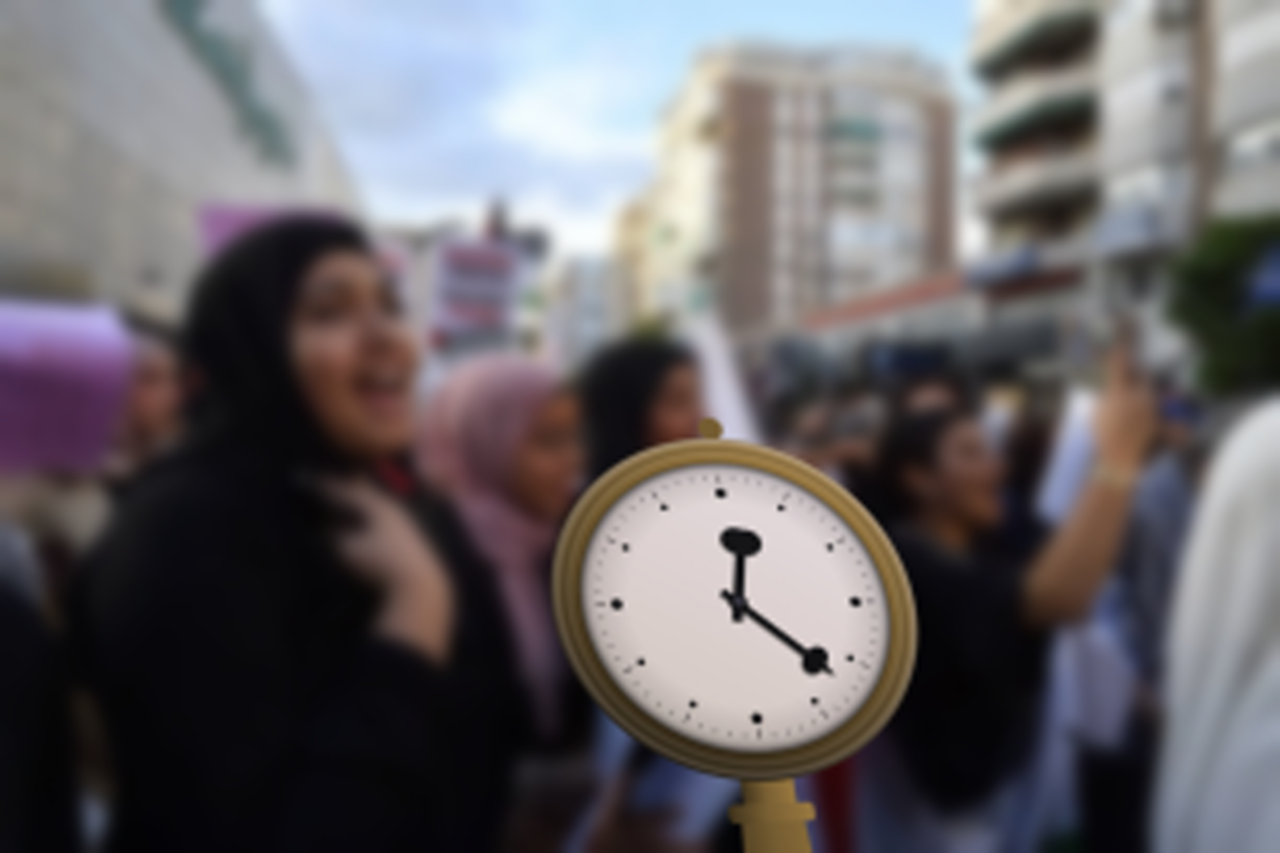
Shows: 12 h 22 min
